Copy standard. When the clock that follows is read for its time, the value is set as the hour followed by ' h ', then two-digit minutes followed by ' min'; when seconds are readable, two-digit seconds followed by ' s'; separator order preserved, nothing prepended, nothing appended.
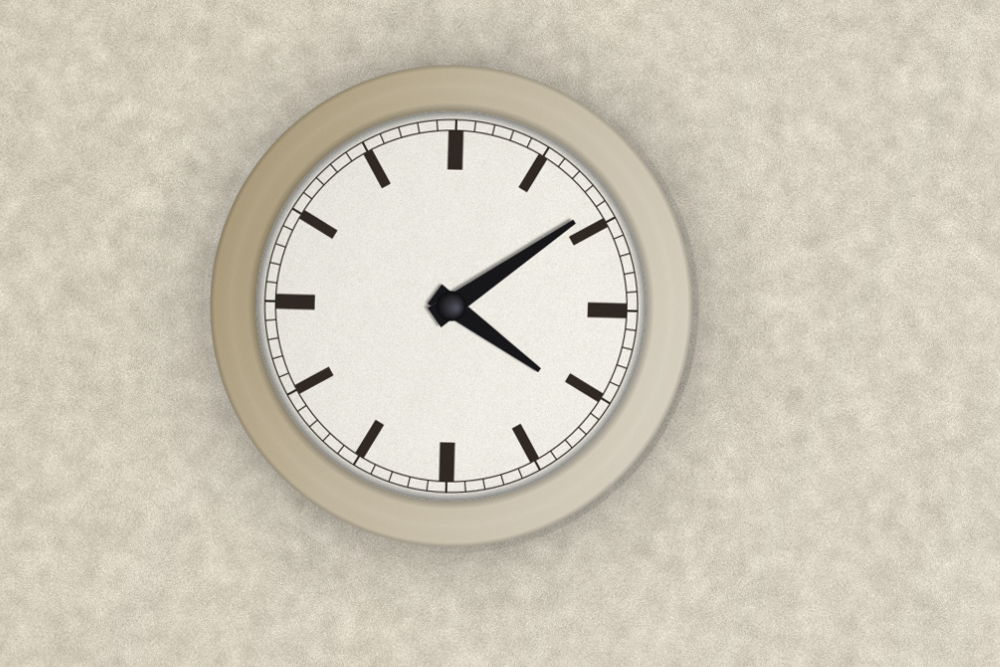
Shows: 4 h 09 min
